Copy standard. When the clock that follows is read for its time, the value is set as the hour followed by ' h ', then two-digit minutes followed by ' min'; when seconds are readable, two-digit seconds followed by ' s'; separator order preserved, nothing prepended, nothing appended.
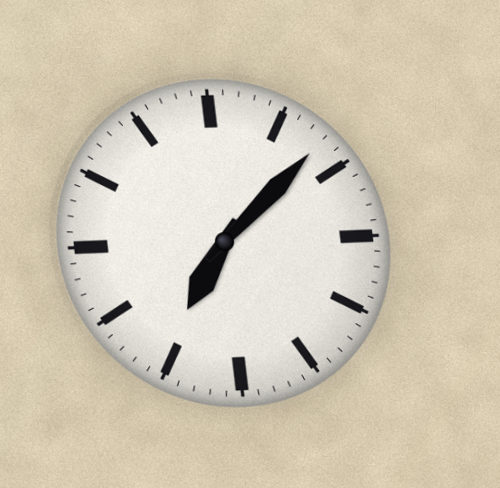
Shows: 7 h 08 min
